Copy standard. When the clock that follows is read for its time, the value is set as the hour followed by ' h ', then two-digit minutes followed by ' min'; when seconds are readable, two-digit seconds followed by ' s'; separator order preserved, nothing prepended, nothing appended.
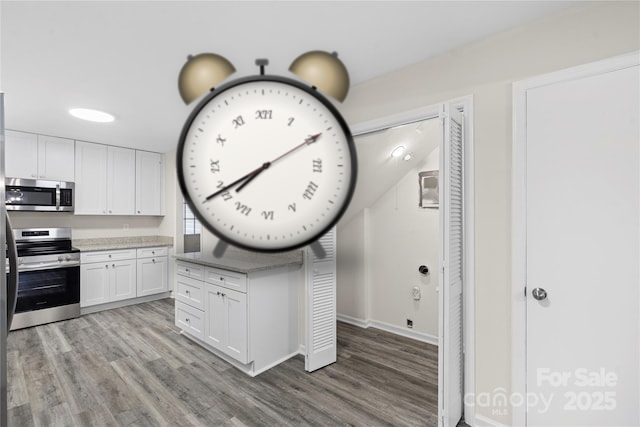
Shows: 7 h 40 min 10 s
